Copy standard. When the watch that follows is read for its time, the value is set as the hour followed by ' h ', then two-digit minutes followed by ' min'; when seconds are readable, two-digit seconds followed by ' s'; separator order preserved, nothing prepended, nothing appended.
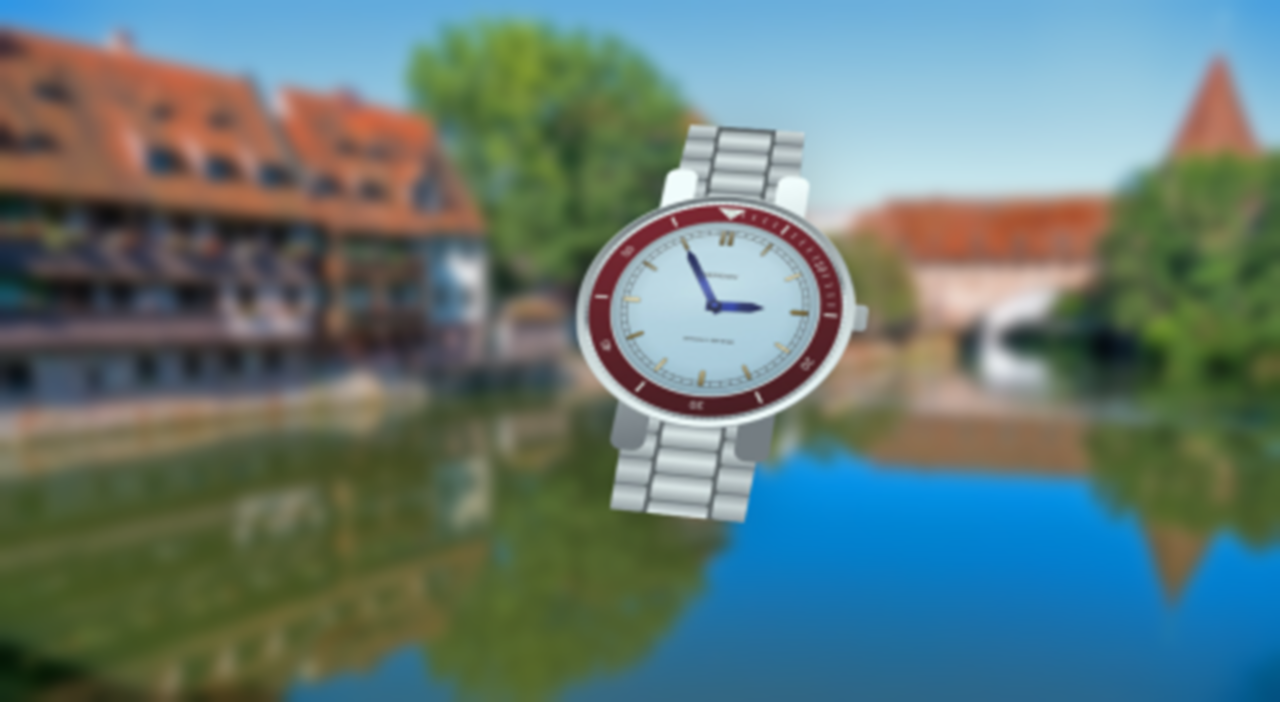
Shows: 2 h 55 min
